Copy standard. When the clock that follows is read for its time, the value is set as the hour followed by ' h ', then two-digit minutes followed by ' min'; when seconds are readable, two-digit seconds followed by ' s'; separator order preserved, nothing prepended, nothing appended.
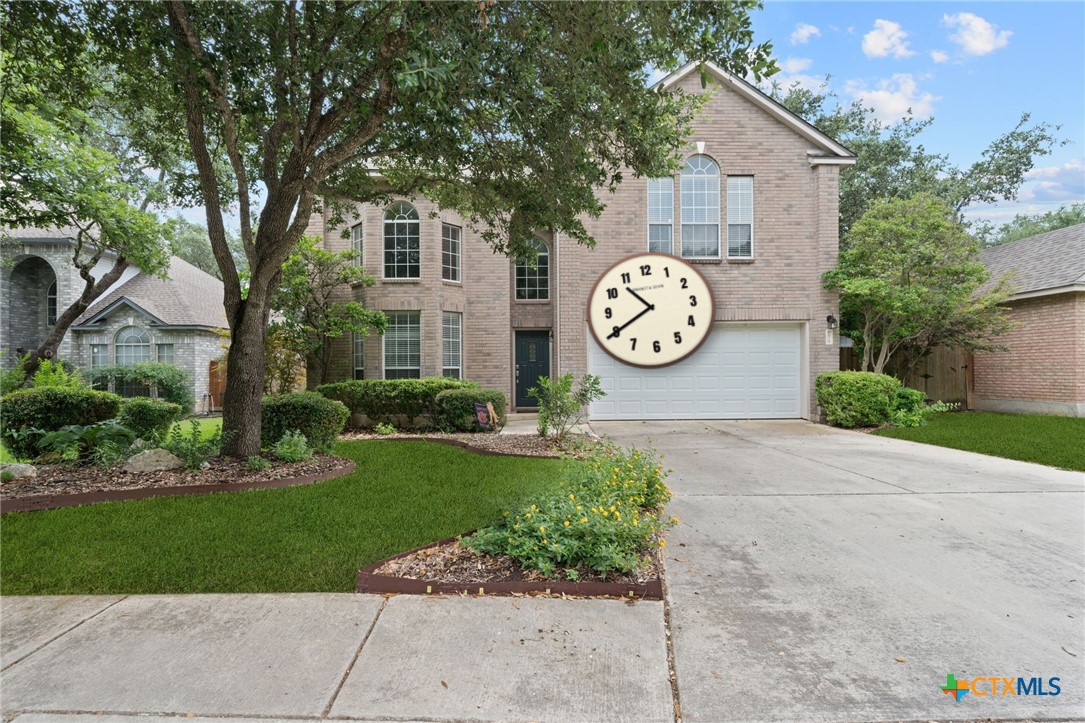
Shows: 10 h 40 min
